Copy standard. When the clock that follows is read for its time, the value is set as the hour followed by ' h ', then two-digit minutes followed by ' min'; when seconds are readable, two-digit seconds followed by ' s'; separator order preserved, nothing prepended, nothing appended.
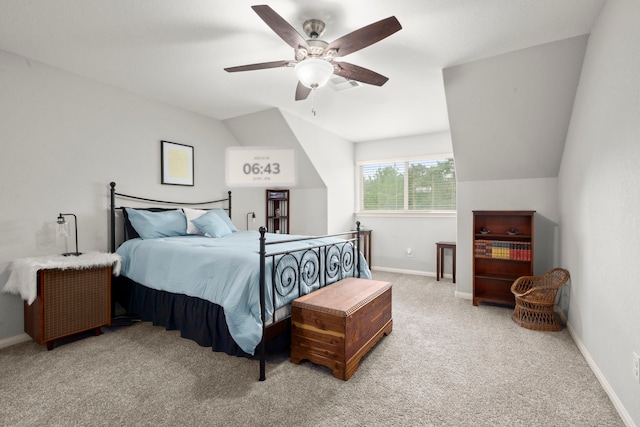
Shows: 6 h 43 min
